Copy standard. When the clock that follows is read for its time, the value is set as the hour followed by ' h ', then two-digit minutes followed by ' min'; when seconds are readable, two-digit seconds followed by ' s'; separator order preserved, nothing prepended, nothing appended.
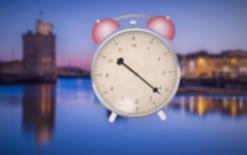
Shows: 10 h 22 min
